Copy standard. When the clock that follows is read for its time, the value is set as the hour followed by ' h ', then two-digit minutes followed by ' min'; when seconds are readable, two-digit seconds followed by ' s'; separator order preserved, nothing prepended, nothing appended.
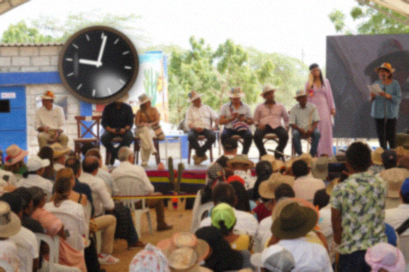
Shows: 9 h 01 min
